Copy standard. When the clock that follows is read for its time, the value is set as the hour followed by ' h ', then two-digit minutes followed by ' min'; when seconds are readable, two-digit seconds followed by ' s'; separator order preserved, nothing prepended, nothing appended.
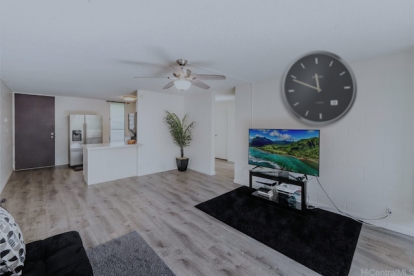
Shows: 11 h 49 min
